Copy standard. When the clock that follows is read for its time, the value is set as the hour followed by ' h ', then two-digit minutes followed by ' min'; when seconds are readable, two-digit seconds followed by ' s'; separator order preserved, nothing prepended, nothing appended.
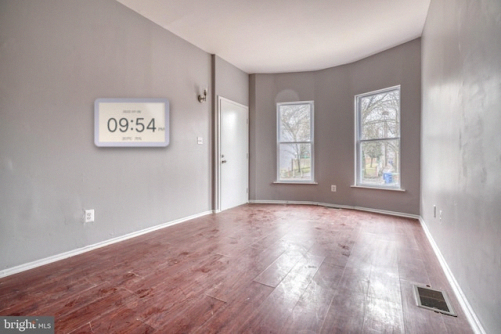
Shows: 9 h 54 min
